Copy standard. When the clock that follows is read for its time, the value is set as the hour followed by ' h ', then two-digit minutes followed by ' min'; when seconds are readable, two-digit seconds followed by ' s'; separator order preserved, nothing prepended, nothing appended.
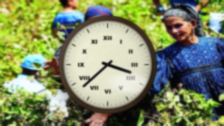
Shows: 3 h 38 min
